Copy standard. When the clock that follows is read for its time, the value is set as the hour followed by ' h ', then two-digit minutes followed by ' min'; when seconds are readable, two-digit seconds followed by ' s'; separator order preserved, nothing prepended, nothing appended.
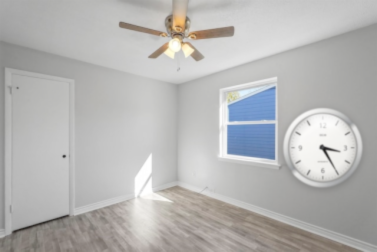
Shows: 3 h 25 min
